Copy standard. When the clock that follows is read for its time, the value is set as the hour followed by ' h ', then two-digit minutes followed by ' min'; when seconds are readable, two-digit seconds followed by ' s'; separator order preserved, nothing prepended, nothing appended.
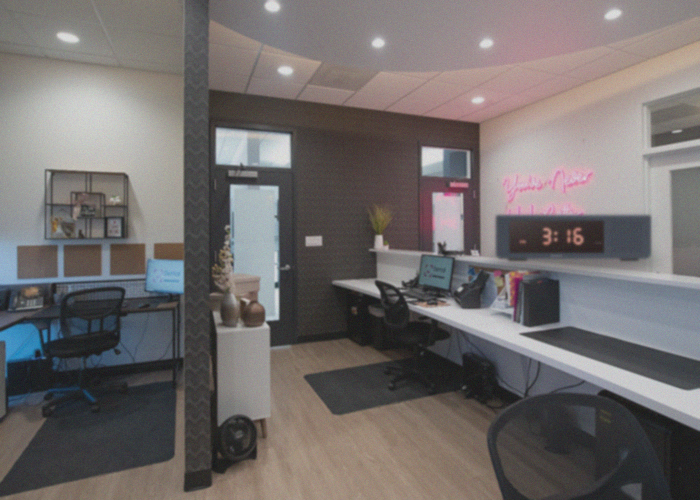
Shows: 3 h 16 min
